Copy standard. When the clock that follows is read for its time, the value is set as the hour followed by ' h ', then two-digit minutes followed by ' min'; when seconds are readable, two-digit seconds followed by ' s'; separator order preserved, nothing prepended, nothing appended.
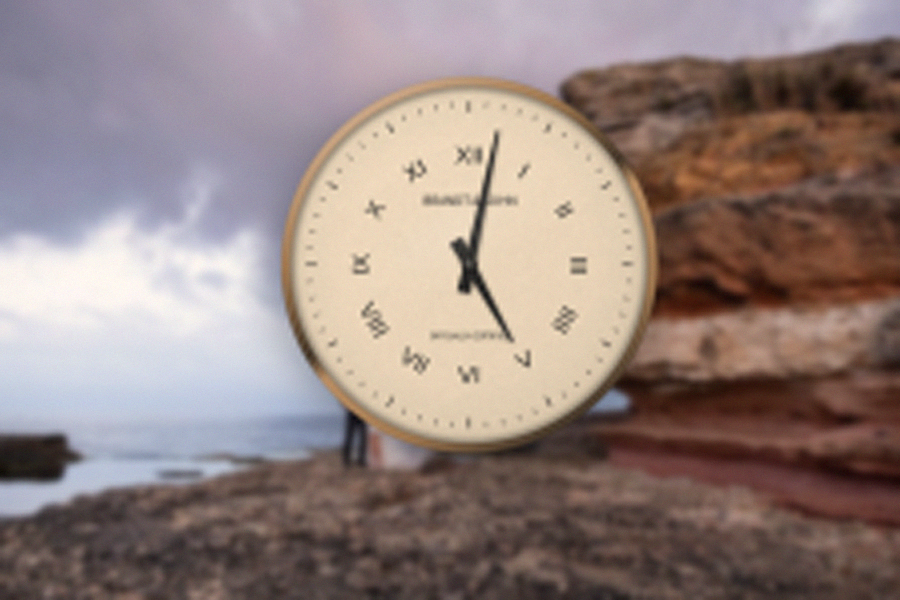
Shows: 5 h 02 min
